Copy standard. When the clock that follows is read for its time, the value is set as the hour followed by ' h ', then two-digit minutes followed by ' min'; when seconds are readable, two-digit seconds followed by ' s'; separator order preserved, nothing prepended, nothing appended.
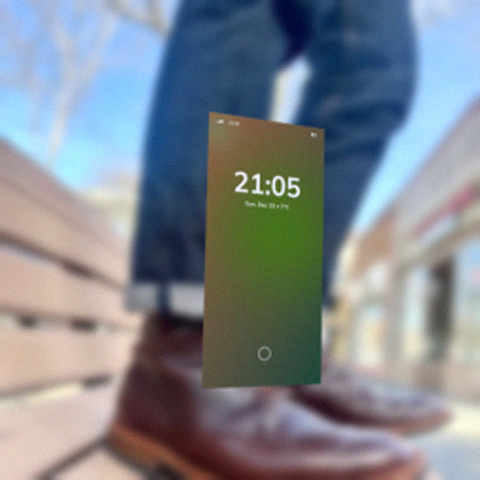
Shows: 21 h 05 min
